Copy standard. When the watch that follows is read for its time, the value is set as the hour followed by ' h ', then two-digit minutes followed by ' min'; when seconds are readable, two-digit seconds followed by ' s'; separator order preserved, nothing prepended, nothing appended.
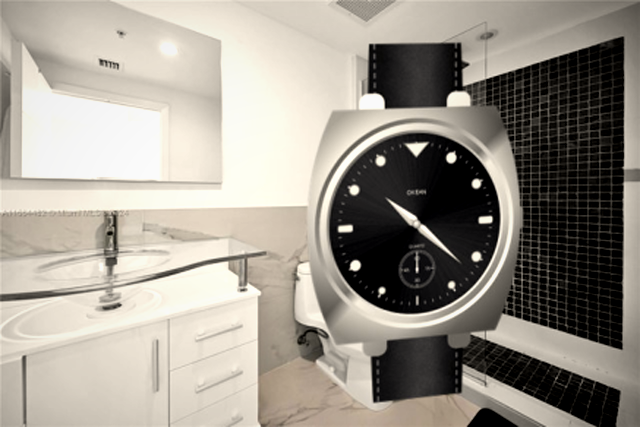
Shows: 10 h 22 min
